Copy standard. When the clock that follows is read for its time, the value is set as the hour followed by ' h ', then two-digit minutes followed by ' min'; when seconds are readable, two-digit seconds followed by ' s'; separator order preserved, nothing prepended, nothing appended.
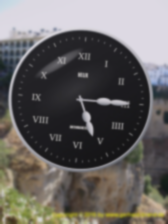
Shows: 5 h 15 min
